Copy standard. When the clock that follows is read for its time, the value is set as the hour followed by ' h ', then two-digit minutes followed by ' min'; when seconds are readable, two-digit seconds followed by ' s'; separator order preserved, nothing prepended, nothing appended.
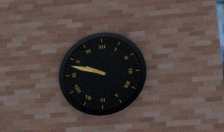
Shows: 9 h 48 min
